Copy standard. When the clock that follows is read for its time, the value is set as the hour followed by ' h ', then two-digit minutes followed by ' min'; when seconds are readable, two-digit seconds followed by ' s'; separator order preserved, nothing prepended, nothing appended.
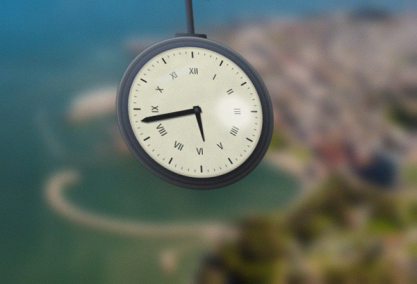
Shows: 5 h 43 min
